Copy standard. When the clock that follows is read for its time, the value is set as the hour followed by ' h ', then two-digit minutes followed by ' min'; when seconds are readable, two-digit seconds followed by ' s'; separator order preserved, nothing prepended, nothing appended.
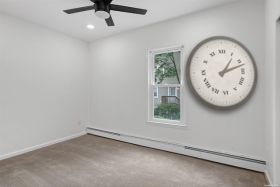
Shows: 1 h 12 min
